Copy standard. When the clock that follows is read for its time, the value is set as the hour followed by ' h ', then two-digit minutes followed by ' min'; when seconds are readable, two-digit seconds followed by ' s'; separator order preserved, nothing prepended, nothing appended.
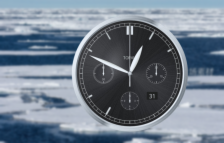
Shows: 12 h 49 min
